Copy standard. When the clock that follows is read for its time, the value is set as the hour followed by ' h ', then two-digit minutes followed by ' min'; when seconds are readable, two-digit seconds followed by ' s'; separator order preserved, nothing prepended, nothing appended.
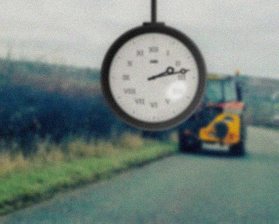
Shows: 2 h 13 min
